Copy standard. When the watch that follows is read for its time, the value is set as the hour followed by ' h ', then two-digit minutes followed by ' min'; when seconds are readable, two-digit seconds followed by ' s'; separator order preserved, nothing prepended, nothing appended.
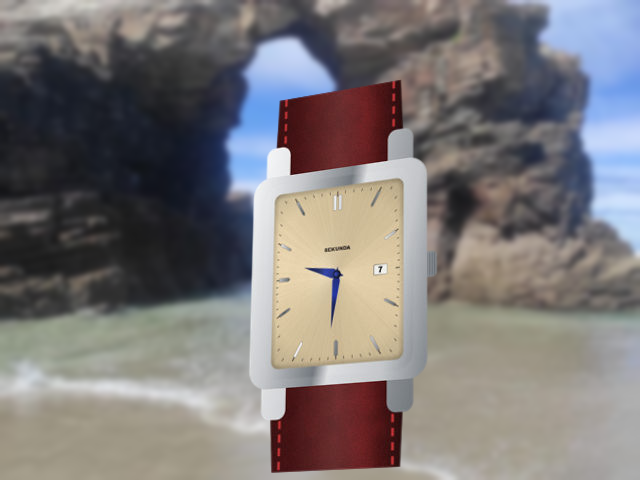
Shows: 9 h 31 min
